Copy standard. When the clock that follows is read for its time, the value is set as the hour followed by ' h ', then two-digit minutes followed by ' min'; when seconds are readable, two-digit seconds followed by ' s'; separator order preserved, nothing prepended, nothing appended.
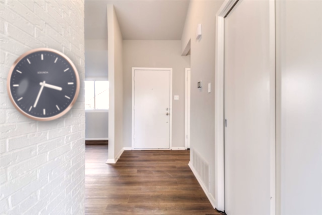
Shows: 3 h 34 min
